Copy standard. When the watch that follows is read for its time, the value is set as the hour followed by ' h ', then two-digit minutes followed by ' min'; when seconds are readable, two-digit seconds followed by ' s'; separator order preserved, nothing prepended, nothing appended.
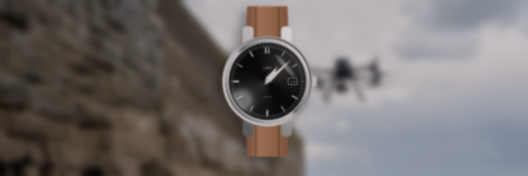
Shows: 1 h 08 min
